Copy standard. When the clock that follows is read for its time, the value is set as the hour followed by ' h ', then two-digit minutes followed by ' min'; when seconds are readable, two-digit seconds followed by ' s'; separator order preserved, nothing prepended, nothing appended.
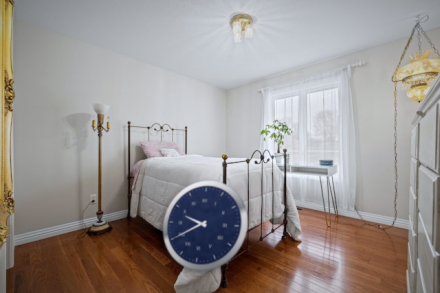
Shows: 9 h 40 min
